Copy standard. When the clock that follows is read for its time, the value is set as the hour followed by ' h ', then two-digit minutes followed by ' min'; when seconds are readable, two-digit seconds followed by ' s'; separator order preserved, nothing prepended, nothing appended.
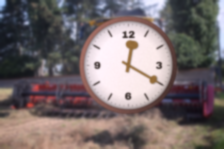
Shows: 12 h 20 min
